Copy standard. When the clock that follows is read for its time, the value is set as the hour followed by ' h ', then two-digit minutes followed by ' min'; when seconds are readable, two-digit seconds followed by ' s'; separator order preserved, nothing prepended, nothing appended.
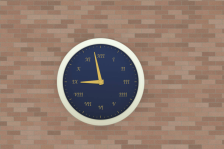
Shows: 8 h 58 min
